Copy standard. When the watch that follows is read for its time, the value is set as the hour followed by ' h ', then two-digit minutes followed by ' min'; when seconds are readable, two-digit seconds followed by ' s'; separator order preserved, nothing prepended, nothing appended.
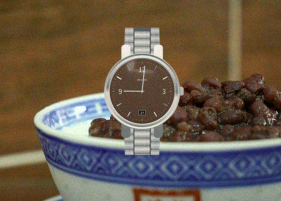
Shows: 9 h 01 min
